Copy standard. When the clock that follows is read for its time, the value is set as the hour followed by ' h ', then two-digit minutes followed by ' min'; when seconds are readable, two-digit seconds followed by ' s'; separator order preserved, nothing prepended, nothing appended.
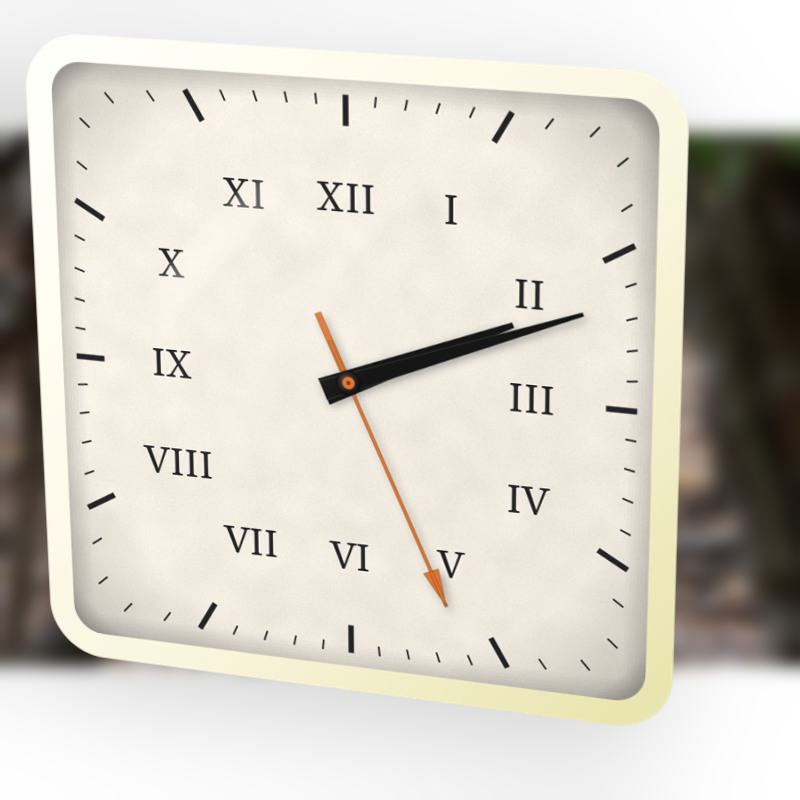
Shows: 2 h 11 min 26 s
